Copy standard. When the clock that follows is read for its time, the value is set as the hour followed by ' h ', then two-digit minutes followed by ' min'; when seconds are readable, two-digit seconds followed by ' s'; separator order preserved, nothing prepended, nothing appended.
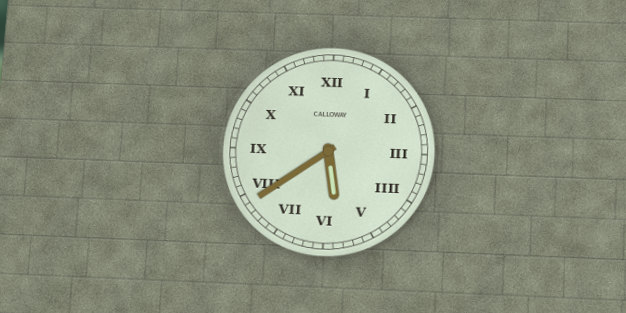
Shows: 5 h 39 min
